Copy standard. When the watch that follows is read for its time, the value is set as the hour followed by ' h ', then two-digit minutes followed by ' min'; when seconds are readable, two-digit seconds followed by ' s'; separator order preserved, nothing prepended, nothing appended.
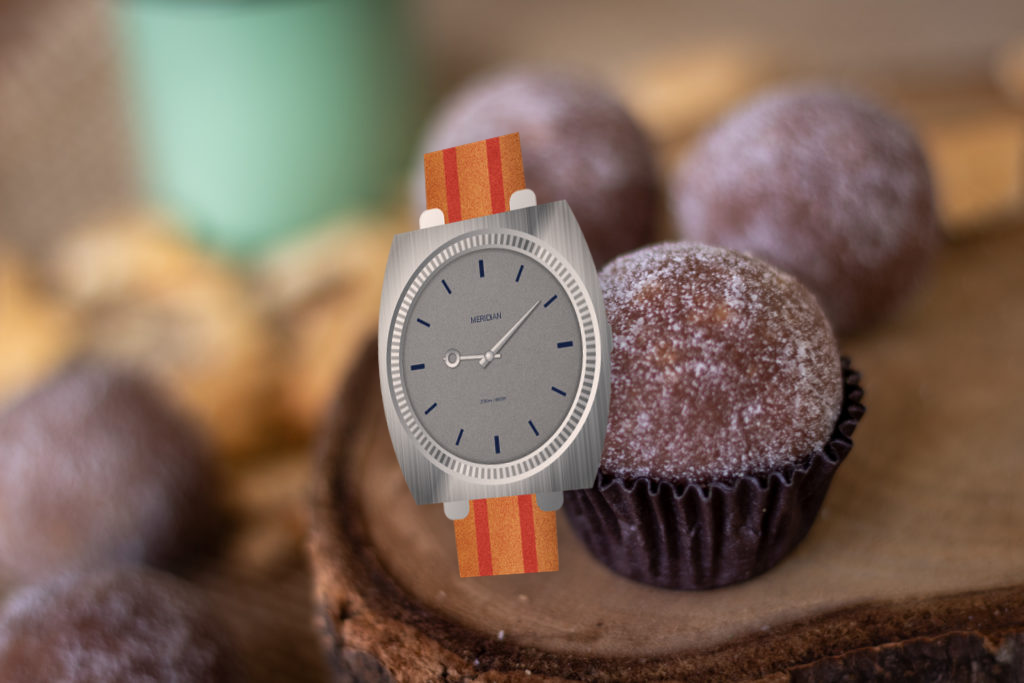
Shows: 9 h 09 min
